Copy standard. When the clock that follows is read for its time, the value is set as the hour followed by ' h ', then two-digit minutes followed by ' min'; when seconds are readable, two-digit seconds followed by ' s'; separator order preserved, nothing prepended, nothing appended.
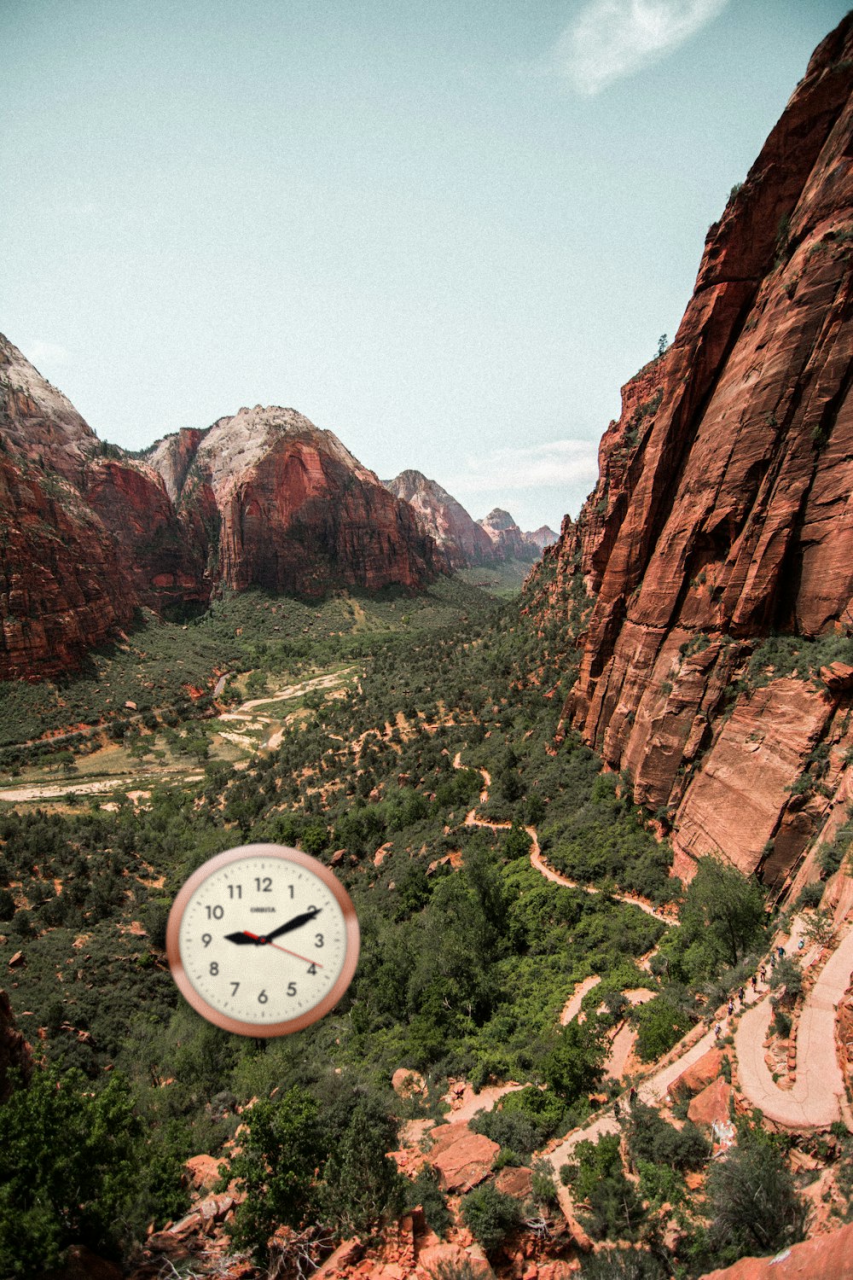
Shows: 9 h 10 min 19 s
